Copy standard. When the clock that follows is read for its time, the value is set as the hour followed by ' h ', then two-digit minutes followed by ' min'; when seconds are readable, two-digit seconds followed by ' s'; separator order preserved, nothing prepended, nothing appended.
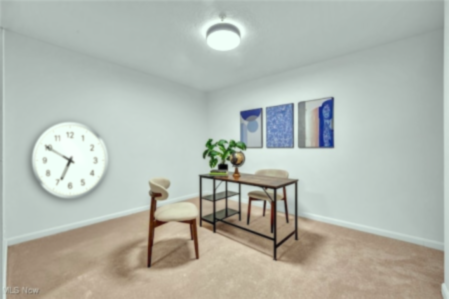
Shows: 6 h 50 min
